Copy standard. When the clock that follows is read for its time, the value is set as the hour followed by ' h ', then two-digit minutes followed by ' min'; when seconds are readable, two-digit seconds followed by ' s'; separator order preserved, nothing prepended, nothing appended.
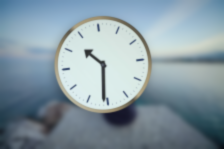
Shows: 10 h 31 min
